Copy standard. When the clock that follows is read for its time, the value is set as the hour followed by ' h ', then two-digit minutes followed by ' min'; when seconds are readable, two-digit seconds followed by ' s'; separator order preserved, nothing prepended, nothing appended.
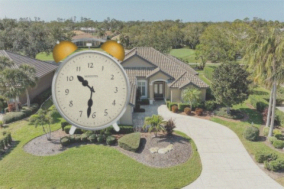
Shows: 10 h 32 min
